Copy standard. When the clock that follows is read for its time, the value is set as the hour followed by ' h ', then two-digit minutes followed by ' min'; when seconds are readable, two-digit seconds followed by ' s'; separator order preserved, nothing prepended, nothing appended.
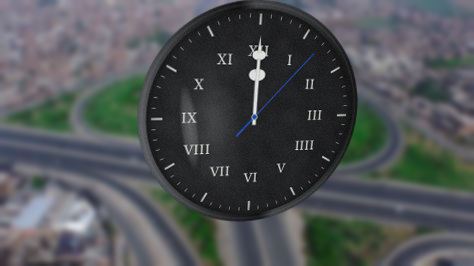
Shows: 12 h 00 min 07 s
